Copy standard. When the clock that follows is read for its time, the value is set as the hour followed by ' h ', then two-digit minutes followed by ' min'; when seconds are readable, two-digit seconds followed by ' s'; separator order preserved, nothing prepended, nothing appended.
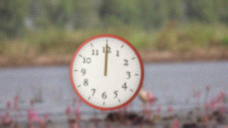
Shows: 12 h 00 min
